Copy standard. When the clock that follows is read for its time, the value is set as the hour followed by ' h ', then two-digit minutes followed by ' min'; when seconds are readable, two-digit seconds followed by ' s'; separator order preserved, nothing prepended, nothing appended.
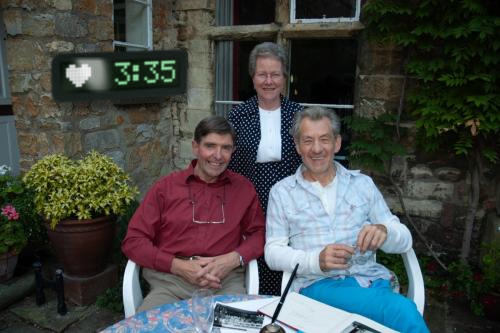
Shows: 3 h 35 min
